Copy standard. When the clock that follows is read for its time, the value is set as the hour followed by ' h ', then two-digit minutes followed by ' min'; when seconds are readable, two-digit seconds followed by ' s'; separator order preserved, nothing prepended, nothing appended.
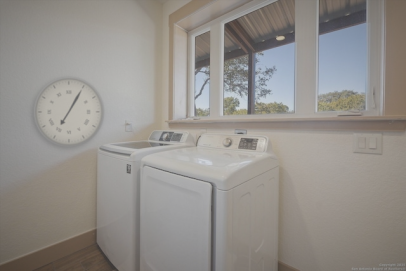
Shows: 7 h 05 min
